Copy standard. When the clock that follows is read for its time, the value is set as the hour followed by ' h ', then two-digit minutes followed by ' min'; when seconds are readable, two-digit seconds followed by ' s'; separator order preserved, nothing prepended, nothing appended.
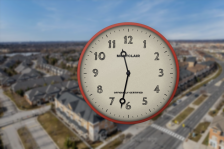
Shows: 11 h 32 min
